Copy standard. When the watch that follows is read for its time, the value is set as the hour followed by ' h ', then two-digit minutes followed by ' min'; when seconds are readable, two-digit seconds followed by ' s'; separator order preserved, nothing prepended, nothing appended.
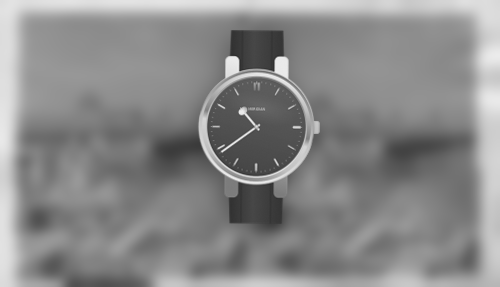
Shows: 10 h 39 min
